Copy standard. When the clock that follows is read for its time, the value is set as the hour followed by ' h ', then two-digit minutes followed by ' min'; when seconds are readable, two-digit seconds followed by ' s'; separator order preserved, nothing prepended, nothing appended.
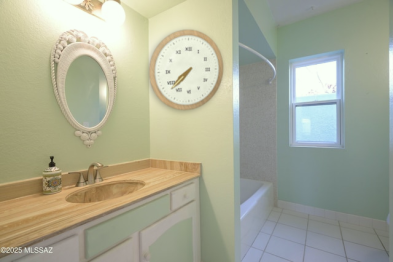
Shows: 7 h 38 min
